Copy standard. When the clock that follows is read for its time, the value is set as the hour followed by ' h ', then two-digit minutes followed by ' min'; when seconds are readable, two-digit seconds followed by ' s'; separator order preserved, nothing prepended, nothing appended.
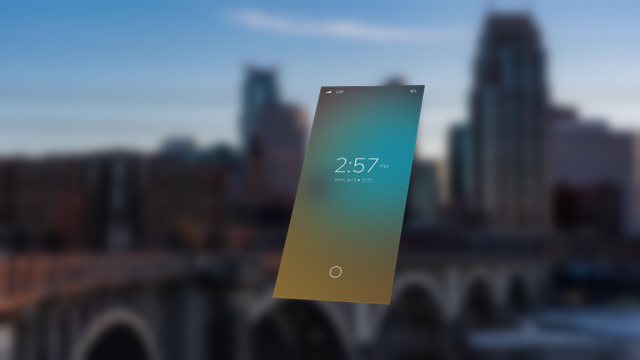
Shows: 2 h 57 min
